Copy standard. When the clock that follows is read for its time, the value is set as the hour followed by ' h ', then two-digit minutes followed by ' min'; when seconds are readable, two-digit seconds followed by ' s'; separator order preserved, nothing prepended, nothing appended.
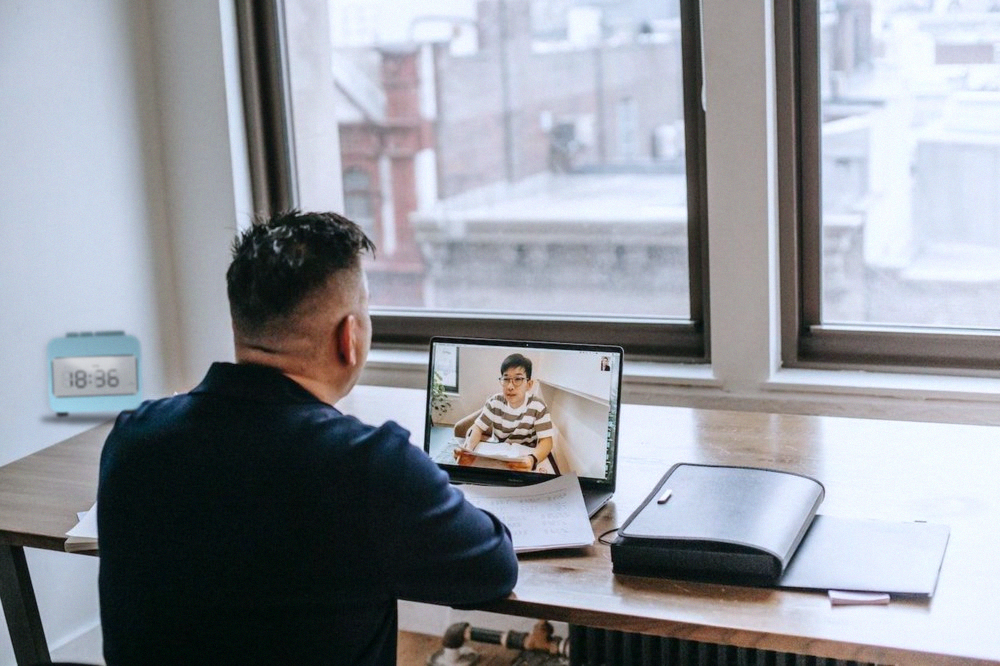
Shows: 18 h 36 min
